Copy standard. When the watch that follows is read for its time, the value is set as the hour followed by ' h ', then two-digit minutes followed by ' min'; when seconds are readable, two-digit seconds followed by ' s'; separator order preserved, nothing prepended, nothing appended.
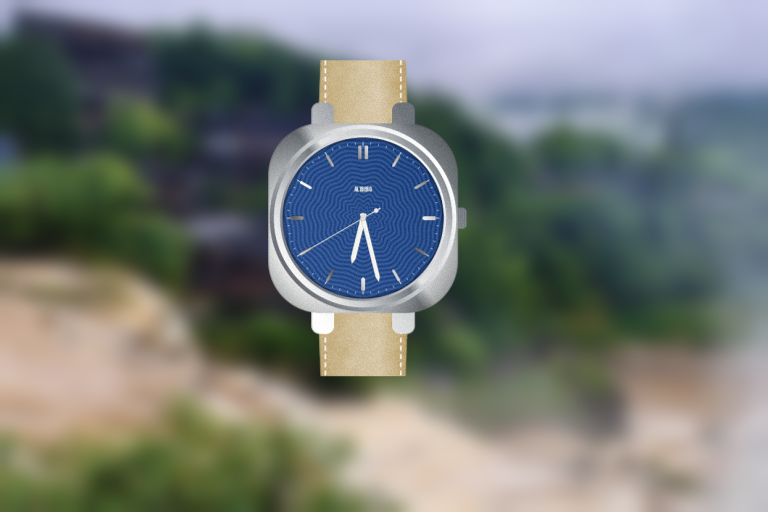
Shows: 6 h 27 min 40 s
